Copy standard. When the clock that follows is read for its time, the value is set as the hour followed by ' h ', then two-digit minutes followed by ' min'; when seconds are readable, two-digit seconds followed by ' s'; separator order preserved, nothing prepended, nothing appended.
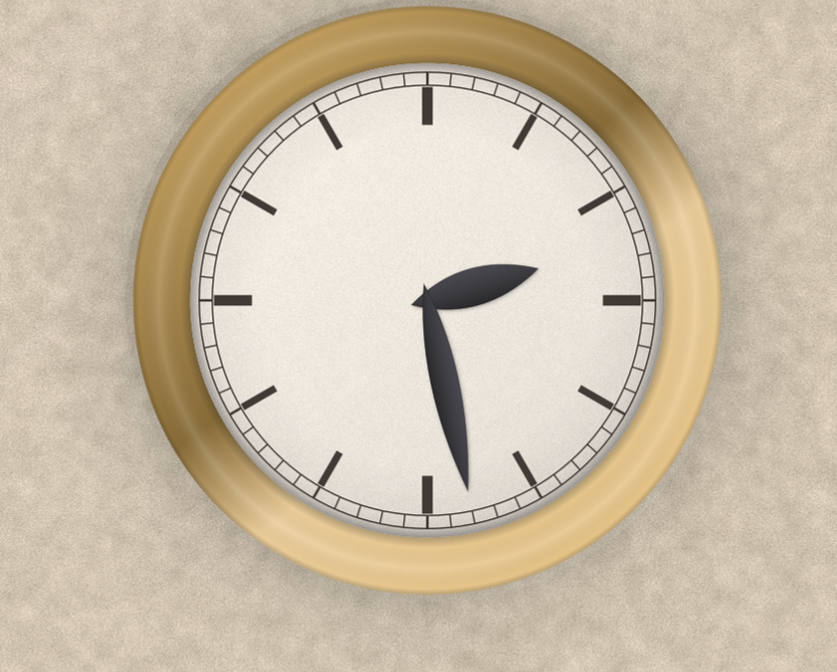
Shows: 2 h 28 min
